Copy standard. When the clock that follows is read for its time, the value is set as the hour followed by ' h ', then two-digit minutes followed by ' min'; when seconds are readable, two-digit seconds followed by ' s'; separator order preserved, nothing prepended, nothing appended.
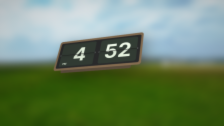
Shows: 4 h 52 min
